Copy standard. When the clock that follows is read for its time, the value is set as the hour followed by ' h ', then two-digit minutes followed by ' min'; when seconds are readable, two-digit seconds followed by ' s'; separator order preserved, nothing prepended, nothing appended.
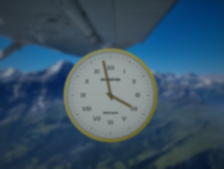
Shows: 3 h 58 min
